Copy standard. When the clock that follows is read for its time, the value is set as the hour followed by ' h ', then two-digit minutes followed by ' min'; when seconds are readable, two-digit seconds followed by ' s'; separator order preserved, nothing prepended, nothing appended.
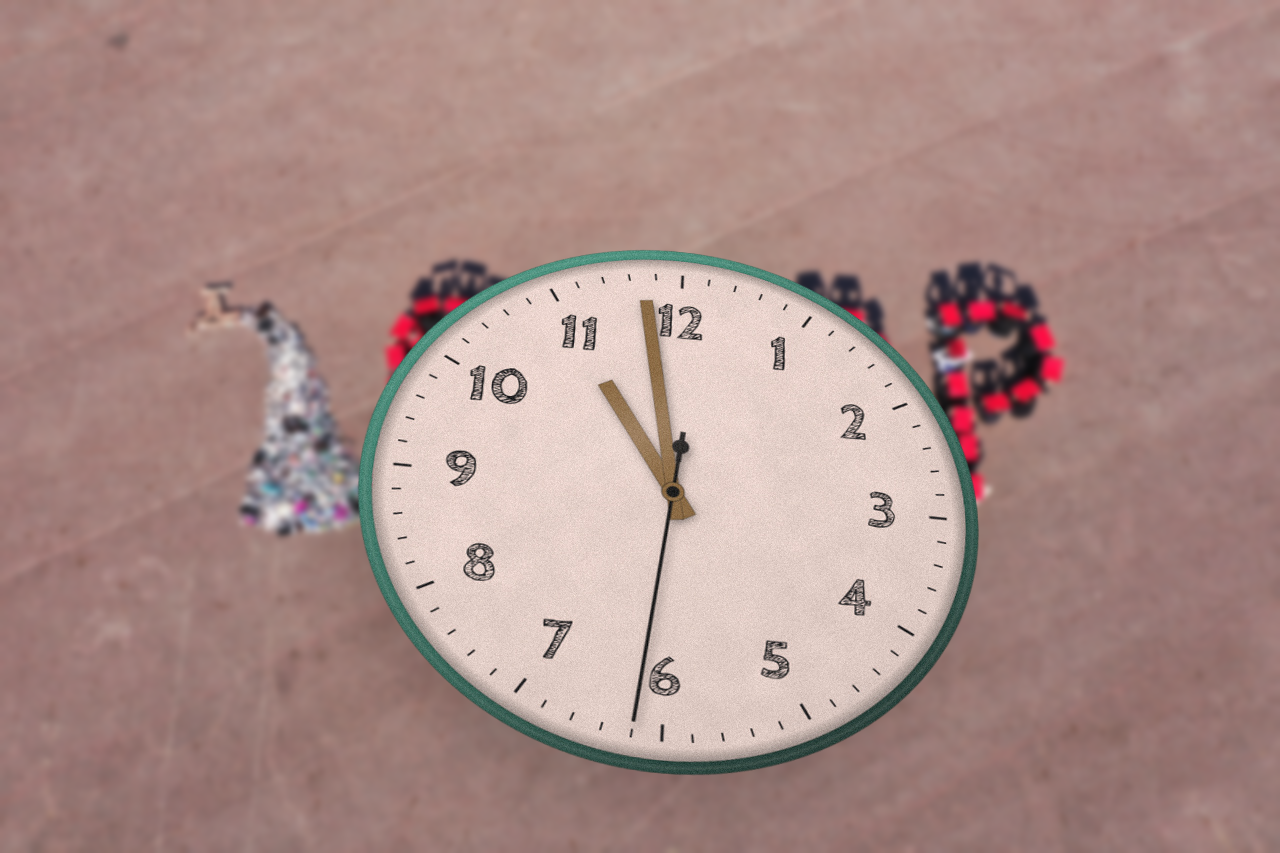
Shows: 10 h 58 min 31 s
